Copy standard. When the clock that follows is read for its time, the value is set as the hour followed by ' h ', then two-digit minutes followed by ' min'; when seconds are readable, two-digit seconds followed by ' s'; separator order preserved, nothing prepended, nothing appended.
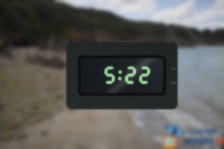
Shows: 5 h 22 min
